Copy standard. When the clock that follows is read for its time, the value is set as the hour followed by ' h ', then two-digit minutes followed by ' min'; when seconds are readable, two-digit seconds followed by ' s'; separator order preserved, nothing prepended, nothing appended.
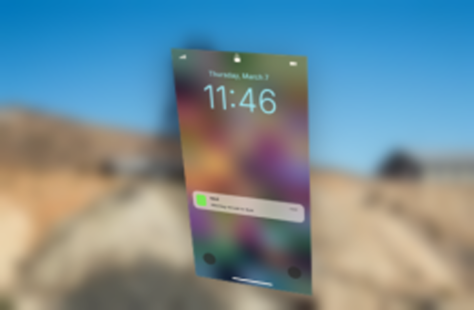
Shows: 11 h 46 min
